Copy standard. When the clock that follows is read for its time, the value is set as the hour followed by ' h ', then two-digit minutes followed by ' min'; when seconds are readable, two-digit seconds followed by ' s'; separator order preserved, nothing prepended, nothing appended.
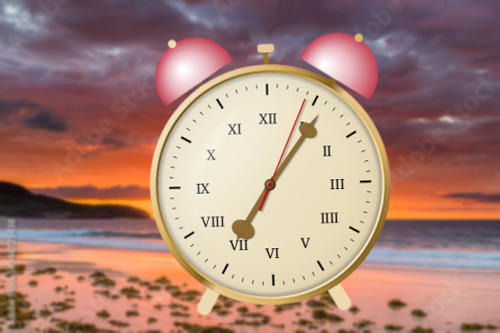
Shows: 7 h 06 min 04 s
